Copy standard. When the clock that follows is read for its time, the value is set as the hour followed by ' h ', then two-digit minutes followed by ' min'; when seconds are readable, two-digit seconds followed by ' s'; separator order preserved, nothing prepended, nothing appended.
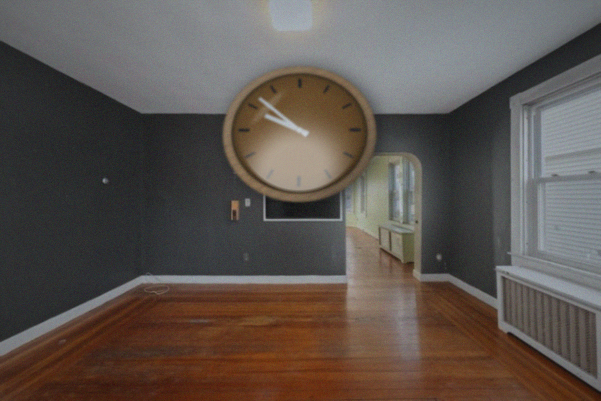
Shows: 9 h 52 min
